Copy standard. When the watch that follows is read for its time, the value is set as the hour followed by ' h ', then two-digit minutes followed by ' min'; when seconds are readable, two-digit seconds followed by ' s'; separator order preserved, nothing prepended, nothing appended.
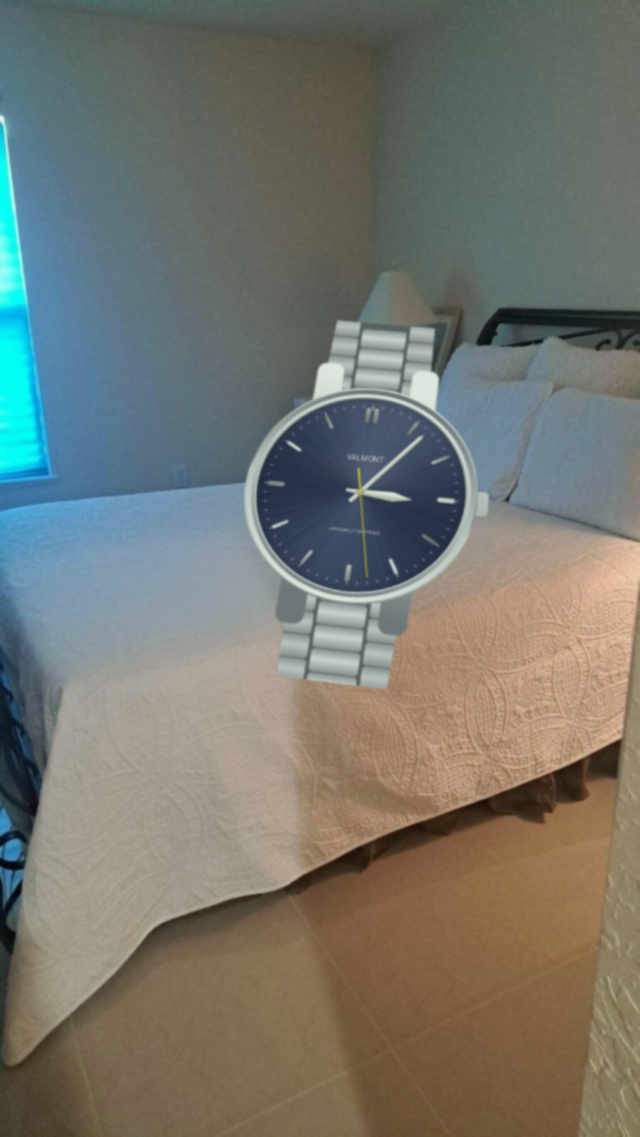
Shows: 3 h 06 min 28 s
